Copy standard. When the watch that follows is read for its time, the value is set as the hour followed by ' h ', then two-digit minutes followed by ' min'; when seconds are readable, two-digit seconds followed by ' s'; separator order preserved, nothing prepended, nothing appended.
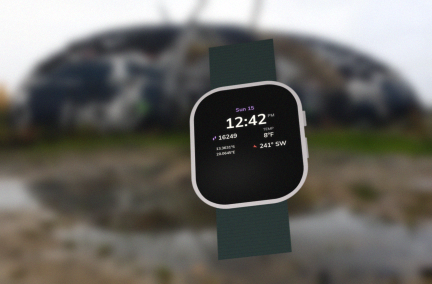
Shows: 12 h 42 min
